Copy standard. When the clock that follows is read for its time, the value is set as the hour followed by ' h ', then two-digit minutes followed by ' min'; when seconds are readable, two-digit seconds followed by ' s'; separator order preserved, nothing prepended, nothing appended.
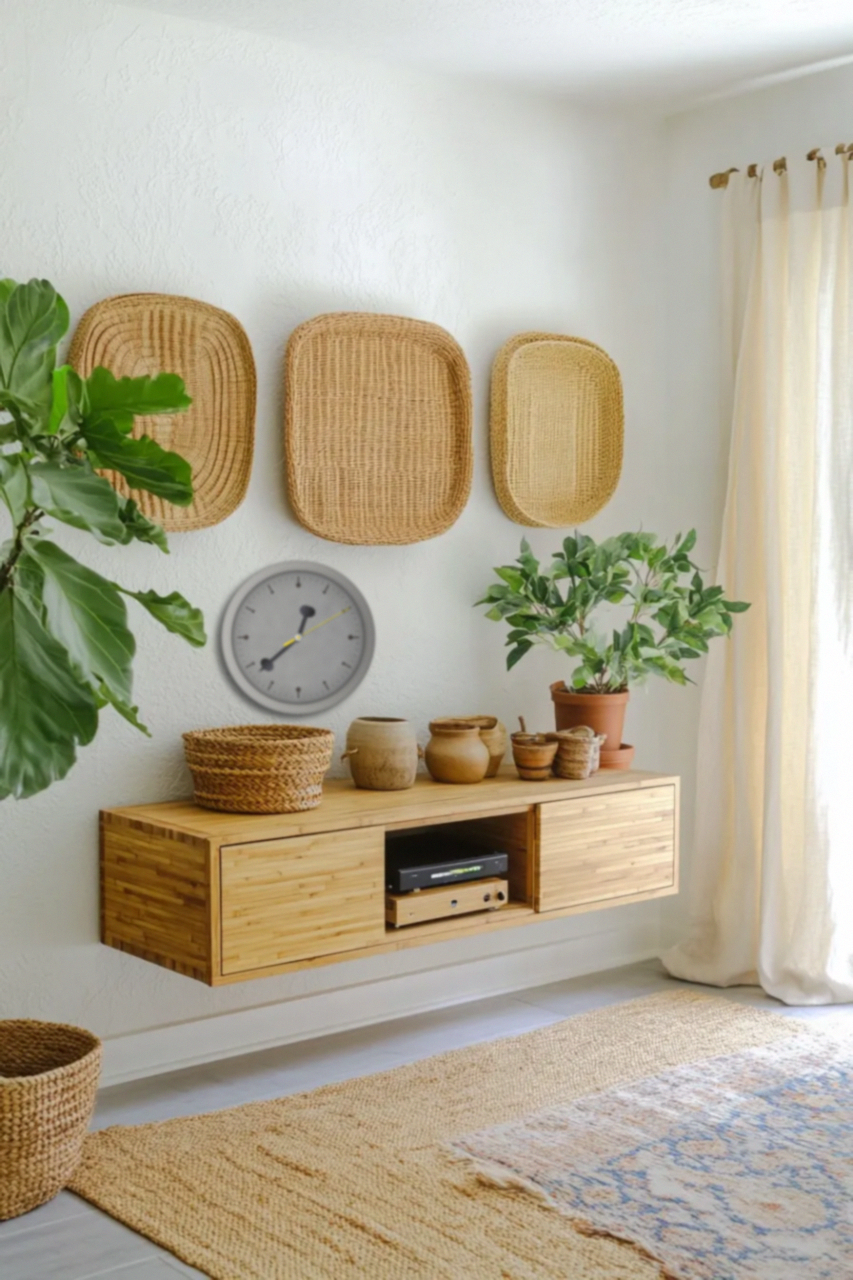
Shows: 12 h 38 min 10 s
